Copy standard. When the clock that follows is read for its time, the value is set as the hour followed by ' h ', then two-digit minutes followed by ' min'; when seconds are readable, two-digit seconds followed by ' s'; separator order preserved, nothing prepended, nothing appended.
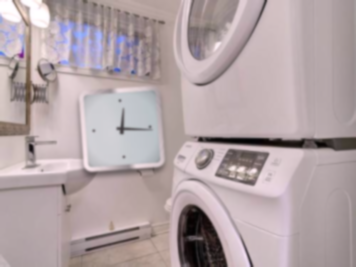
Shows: 12 h 16 min
